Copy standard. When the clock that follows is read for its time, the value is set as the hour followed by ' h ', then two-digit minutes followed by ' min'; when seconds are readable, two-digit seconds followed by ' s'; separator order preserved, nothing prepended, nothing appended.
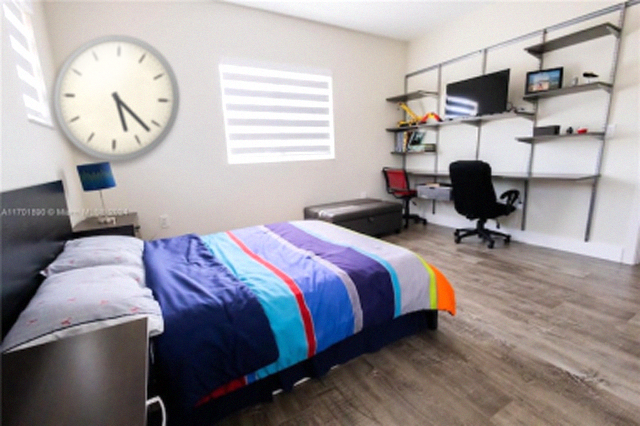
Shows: 5 h 22 min
